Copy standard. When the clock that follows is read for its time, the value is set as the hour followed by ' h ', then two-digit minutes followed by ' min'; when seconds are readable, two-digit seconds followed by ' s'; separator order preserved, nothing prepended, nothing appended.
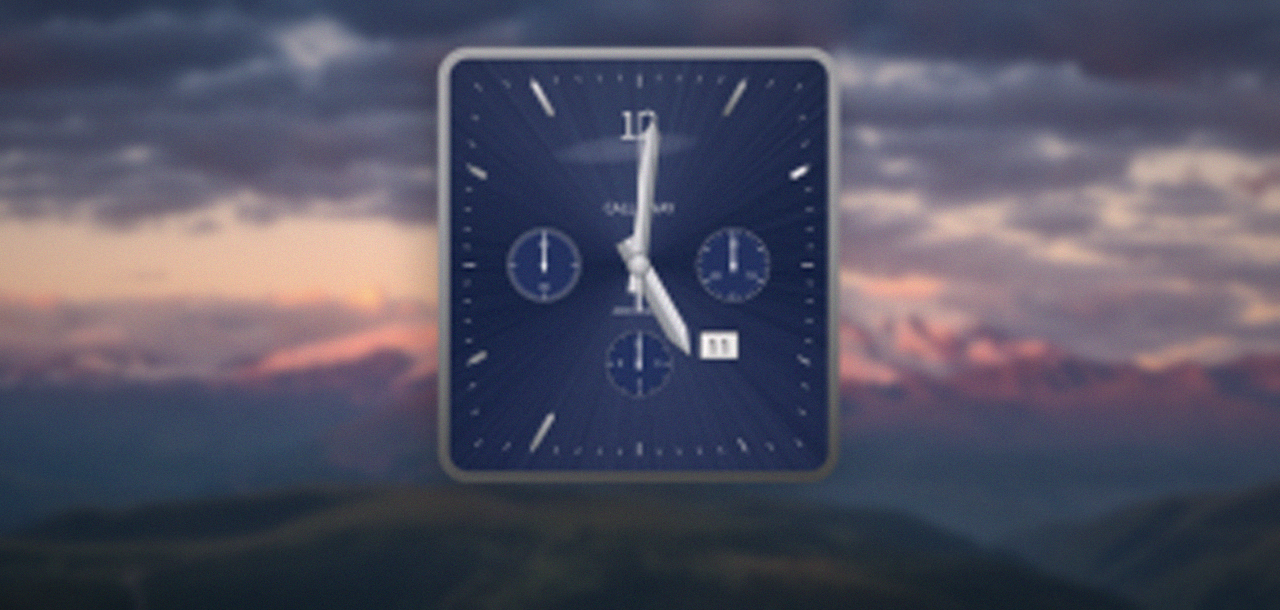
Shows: 5 h 01 min
